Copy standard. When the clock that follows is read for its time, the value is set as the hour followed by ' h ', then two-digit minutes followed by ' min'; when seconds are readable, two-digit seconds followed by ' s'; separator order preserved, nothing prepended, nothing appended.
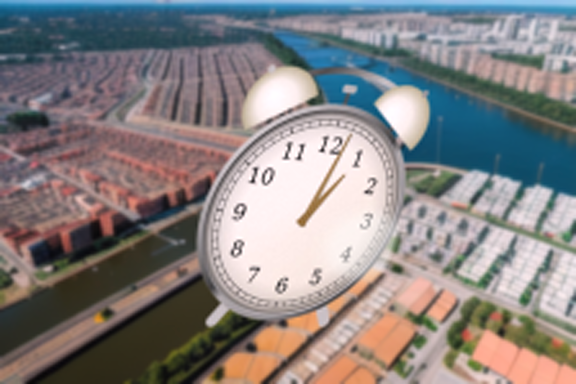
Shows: 1 h 02 min
